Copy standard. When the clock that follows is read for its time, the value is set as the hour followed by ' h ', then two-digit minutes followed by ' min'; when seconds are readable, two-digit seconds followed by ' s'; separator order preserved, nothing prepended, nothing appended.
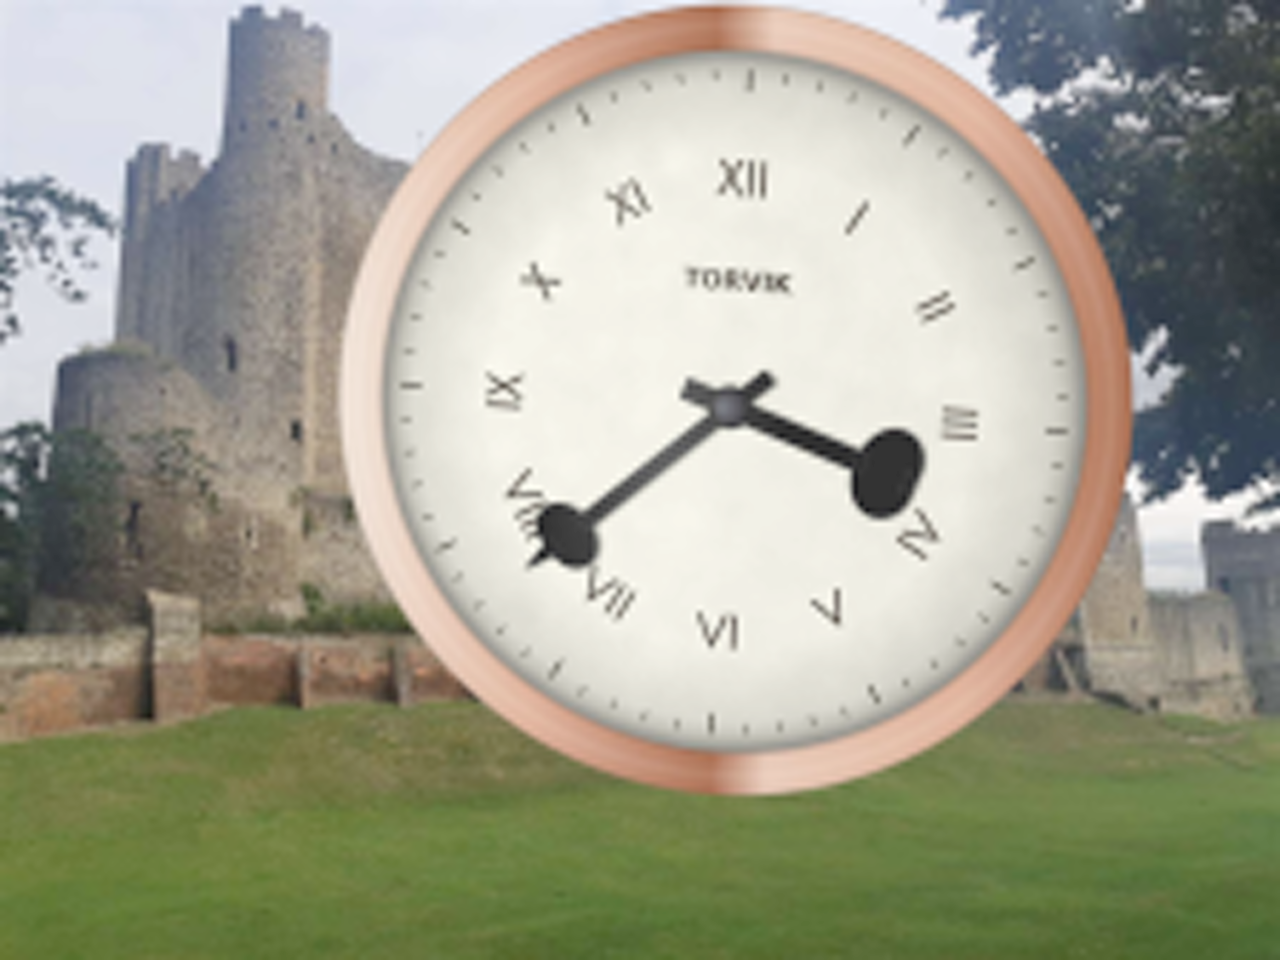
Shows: 3 h 38 min
